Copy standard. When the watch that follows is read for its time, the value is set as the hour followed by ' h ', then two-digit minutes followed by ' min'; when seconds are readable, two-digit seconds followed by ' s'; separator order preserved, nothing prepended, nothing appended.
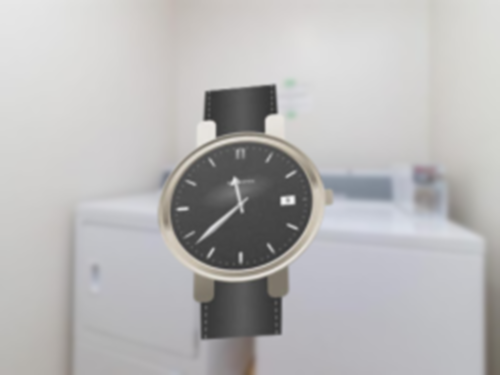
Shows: 11 h 38 min
